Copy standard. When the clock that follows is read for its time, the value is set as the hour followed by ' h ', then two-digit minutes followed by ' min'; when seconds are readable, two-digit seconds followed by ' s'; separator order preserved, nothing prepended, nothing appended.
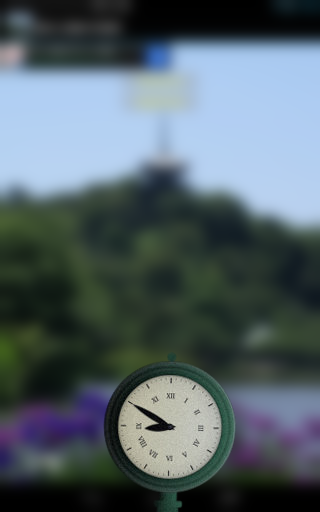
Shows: 8 h 50 min
